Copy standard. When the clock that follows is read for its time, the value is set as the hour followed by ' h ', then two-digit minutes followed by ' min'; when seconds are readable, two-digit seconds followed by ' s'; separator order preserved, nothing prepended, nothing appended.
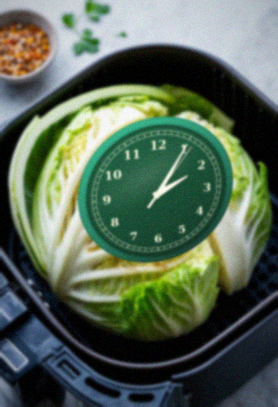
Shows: 2 h 05 min 06 s
